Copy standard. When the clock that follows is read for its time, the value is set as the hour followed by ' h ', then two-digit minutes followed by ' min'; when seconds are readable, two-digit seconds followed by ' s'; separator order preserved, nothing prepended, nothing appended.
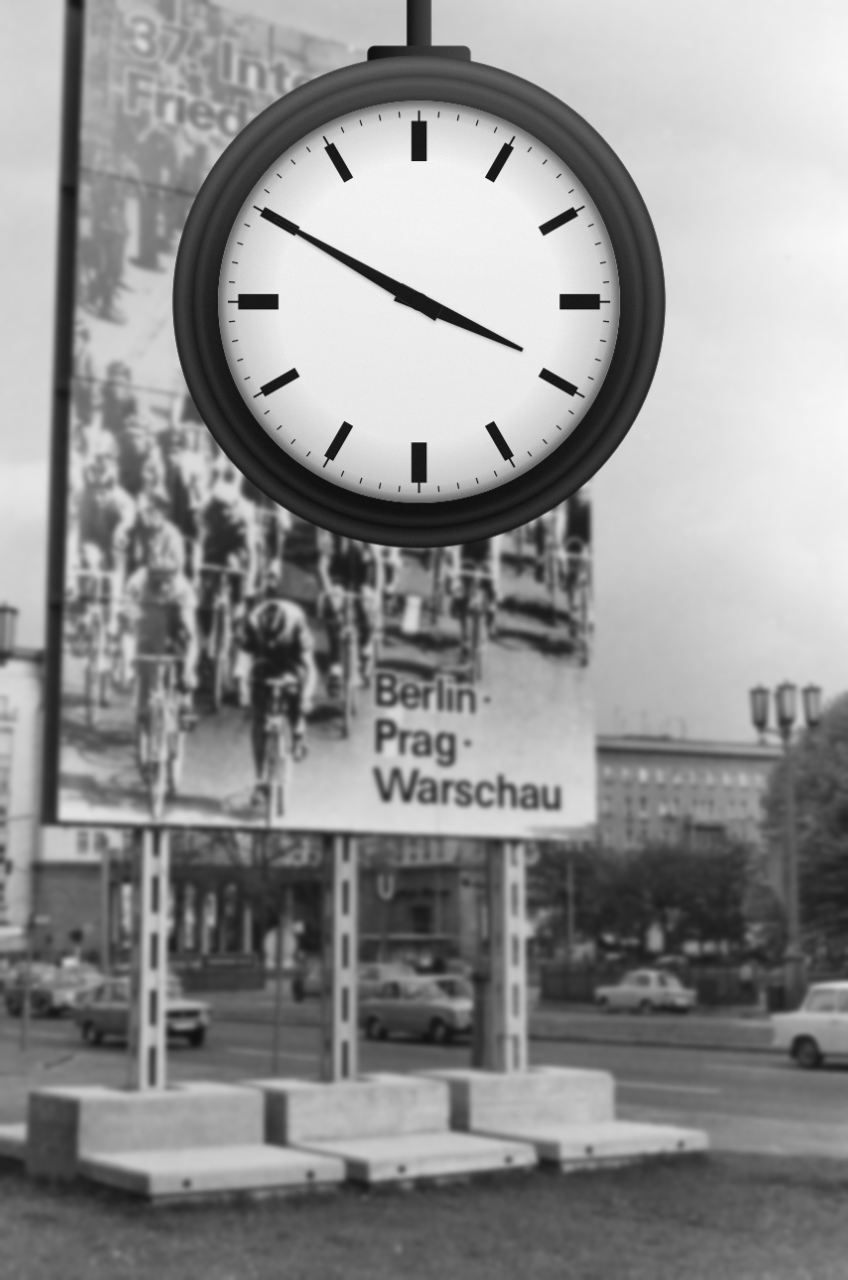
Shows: 3 h 50 min
